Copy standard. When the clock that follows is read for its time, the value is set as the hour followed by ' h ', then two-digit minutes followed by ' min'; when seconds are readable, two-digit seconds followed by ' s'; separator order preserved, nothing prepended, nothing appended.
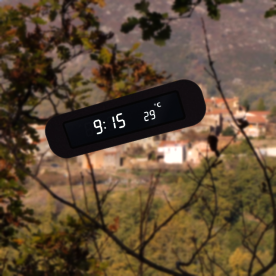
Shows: 9 h 15 min
